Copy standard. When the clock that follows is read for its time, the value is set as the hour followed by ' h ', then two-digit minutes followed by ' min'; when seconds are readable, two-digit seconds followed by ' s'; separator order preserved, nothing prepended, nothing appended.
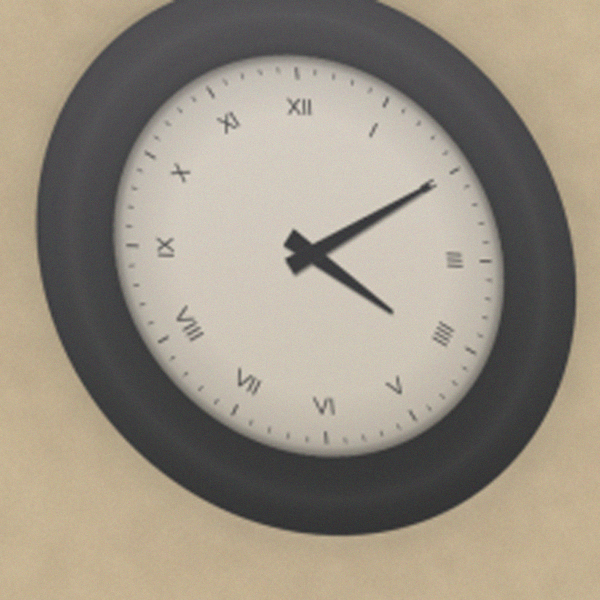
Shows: 4 h 10 min
